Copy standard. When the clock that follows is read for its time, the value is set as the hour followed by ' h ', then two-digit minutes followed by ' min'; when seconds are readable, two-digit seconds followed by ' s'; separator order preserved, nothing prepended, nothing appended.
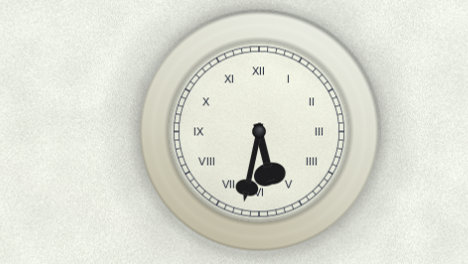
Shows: 5 h 32 min
